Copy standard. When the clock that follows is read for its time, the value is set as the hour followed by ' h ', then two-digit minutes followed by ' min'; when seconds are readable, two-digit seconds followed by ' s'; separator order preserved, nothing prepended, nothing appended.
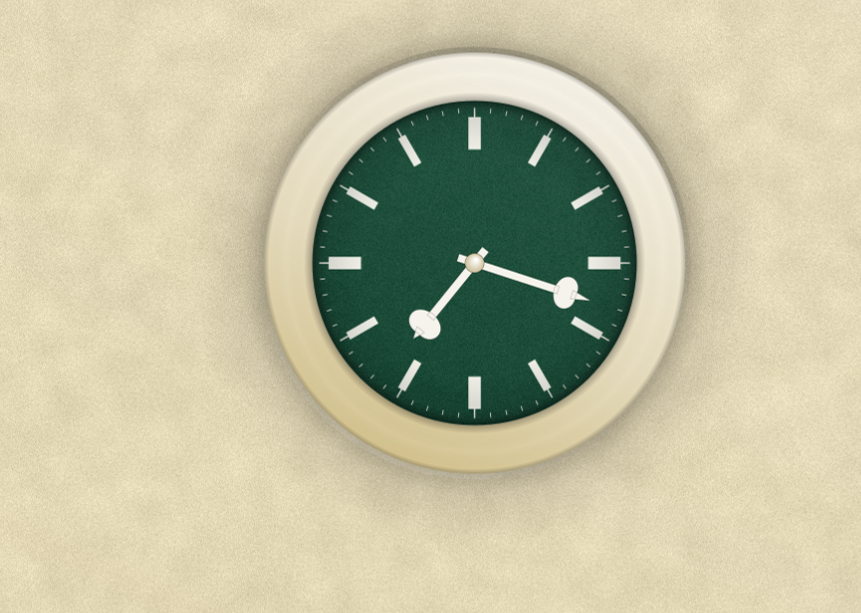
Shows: 7 h 18 min
